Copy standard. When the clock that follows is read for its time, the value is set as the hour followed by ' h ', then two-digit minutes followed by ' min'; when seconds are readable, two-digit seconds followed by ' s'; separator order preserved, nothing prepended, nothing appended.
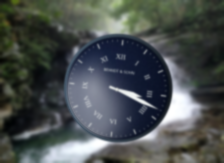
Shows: 3 h 18 min
